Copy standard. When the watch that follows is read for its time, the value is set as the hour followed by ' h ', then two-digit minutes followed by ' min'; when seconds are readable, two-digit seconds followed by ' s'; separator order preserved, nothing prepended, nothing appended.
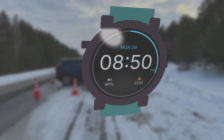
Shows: 8 h 50 min
